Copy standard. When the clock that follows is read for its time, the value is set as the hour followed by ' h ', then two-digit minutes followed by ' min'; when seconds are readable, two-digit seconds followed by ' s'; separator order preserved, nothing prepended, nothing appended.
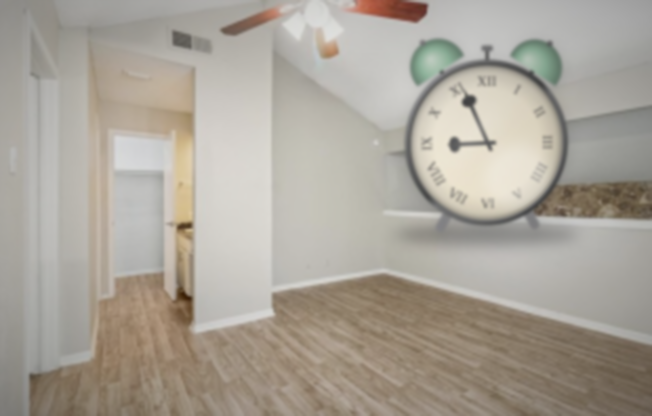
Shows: 8 h 56 min
